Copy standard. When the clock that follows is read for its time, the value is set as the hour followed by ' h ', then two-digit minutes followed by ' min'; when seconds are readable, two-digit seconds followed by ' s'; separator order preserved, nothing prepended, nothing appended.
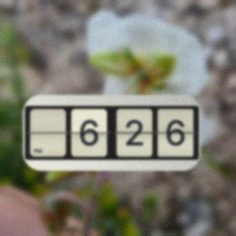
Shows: 6 h 26 min
